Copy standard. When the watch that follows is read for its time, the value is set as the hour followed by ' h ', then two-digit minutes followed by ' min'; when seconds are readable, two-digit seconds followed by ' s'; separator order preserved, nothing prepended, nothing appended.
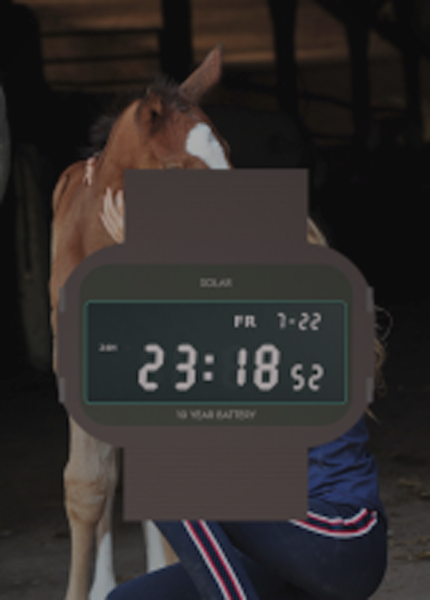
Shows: 23 h 18 min 52 s
